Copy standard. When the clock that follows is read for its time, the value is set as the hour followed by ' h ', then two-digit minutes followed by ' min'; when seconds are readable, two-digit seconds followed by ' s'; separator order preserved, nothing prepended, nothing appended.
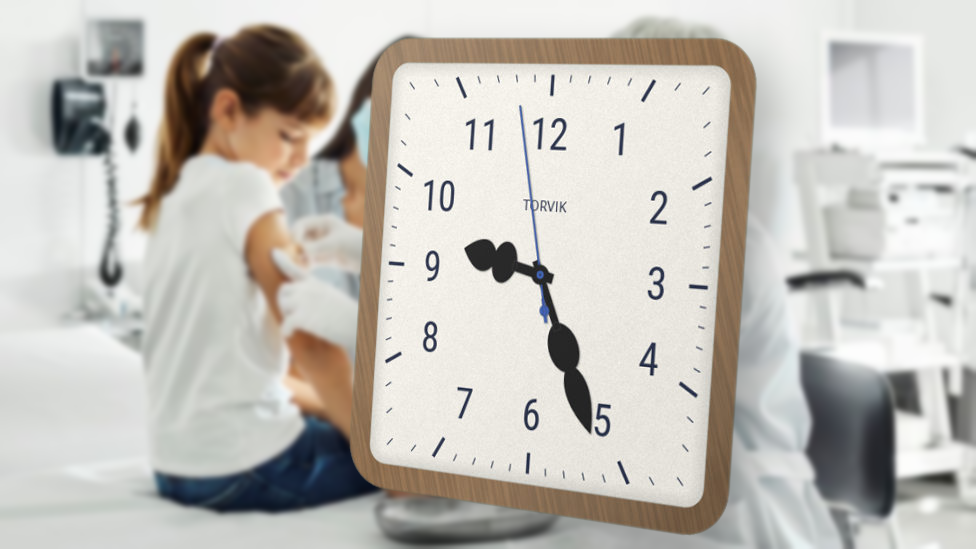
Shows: 9 h 25 min 58 s
